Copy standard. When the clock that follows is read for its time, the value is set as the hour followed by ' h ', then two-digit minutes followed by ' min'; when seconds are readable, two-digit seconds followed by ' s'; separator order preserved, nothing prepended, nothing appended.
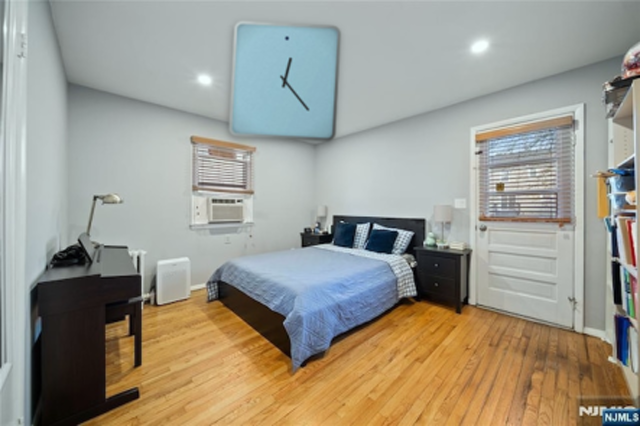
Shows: 12 h 23 min
